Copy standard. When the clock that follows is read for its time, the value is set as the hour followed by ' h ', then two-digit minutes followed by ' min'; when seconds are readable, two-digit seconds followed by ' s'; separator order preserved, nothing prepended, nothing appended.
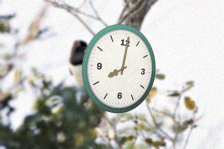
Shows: 8 h 01 min
